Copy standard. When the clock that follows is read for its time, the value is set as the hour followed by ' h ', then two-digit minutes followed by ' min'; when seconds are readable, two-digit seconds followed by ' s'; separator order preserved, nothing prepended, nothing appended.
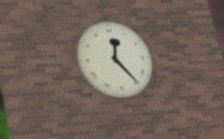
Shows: 12 h 24 min
